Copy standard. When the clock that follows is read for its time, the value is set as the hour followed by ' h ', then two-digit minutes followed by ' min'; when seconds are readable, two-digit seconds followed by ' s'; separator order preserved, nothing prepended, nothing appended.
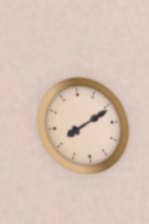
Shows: 8 h 11 min
